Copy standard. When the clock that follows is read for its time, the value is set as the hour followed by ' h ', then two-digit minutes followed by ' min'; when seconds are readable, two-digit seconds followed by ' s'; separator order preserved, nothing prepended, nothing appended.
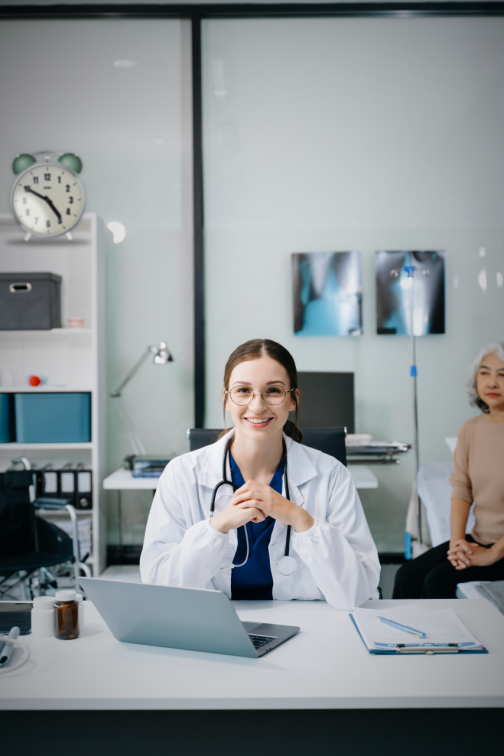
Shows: 4 h 50 min
